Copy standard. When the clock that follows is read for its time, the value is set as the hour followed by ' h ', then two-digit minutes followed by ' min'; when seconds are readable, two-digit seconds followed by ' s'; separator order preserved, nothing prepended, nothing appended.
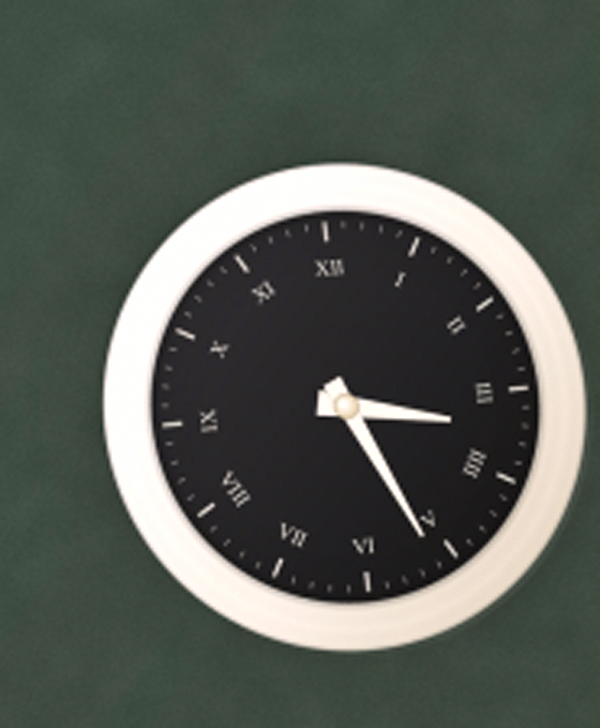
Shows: 3 h 26 min
